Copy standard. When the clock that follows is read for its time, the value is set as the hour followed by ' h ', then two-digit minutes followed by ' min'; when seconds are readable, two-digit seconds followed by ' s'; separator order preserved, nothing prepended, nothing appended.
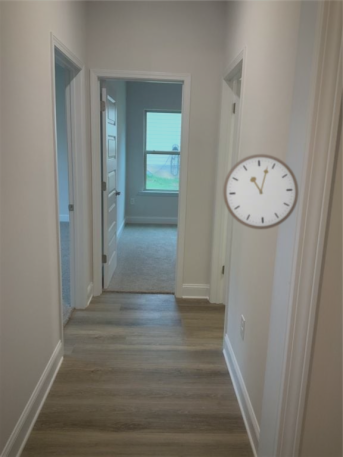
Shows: 11 h 03 min
